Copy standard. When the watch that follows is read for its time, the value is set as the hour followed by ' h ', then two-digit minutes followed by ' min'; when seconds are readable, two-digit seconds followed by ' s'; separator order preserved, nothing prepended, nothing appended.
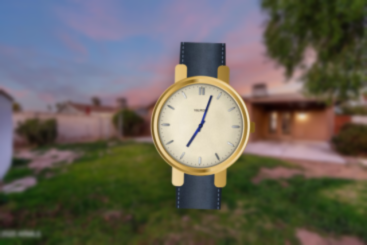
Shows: 7 h 03 min
